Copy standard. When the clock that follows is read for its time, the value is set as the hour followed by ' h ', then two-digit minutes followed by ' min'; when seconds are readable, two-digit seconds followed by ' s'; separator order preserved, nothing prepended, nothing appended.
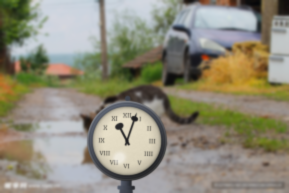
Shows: 11 h 03 min
